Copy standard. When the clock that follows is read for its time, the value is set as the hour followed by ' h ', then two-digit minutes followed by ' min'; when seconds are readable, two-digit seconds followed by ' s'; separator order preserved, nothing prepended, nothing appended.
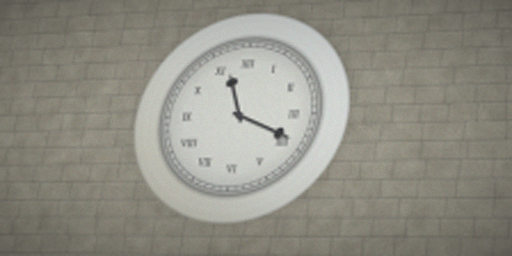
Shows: 11 h 19 min
